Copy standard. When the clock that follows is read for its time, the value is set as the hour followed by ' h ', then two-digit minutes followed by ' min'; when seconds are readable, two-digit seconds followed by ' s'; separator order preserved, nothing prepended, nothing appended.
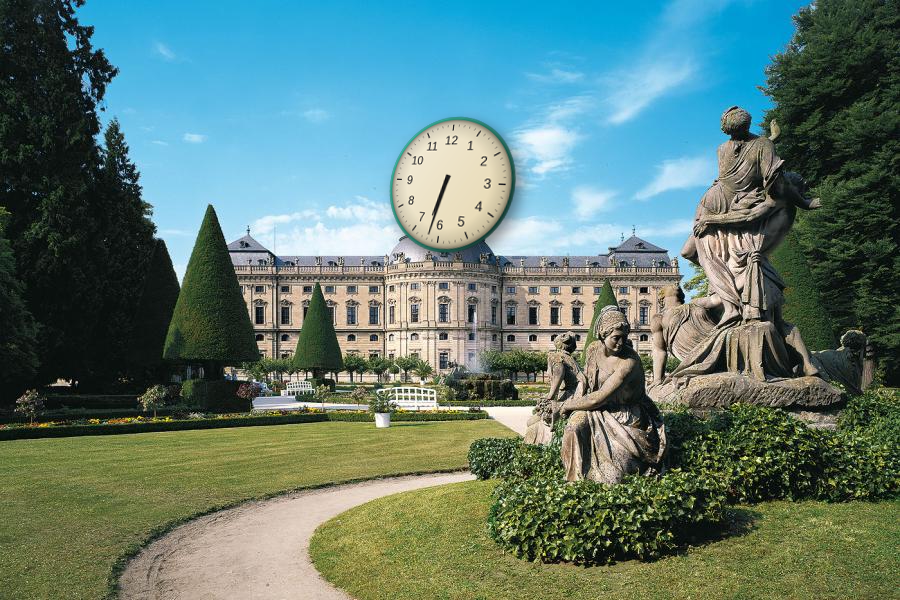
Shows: 6 h 32 min
